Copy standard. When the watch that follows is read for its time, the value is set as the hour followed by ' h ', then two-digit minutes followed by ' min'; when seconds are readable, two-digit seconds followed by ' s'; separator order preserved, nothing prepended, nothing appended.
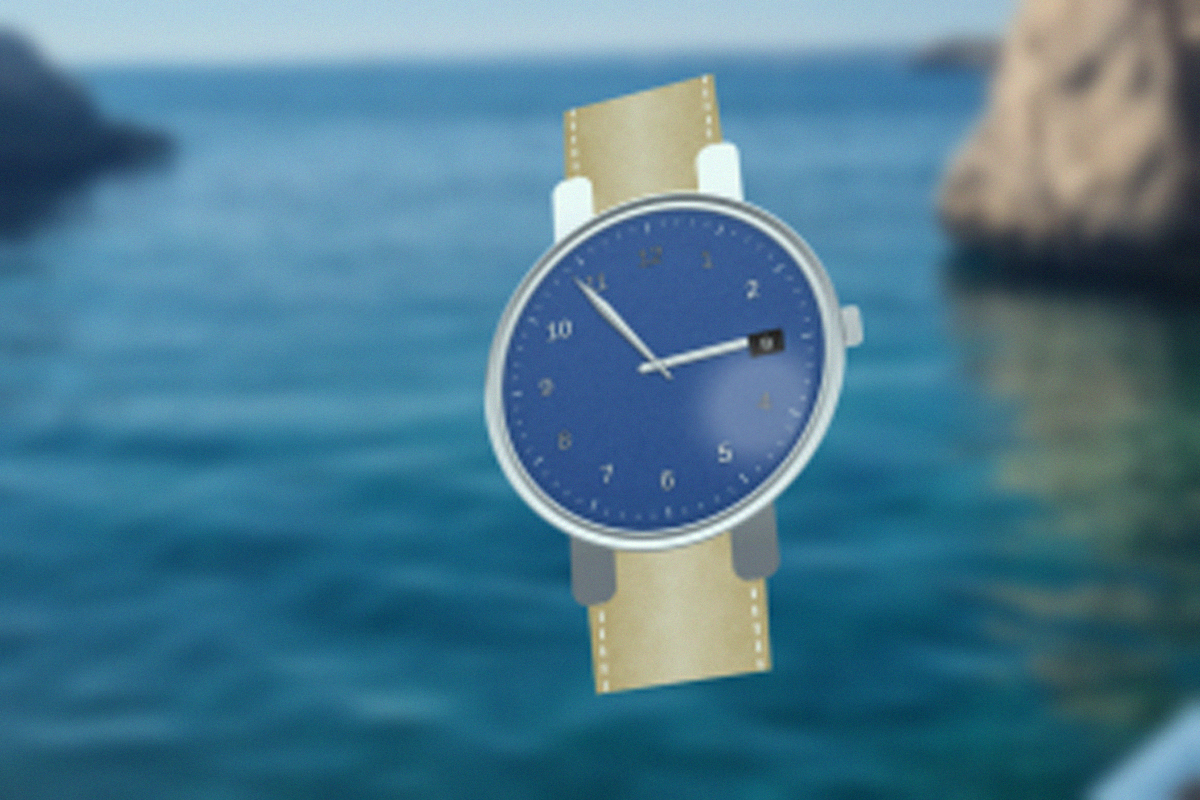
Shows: 2 h 54 min
